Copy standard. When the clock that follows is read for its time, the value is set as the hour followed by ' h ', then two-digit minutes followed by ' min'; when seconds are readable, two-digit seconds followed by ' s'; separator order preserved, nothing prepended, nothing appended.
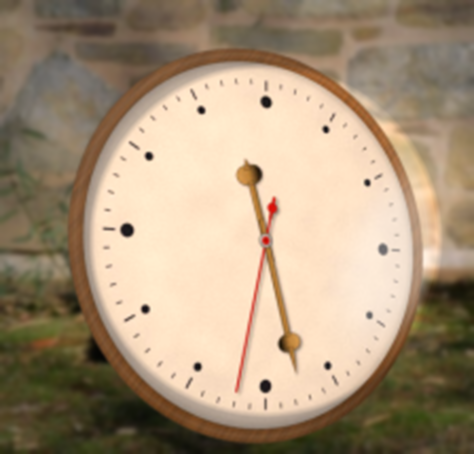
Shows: 11 h 27 min 32 s
